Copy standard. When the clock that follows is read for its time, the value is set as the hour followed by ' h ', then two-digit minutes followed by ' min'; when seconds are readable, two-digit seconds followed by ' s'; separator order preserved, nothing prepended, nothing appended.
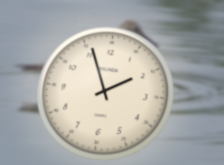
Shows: 1 h 56 min
